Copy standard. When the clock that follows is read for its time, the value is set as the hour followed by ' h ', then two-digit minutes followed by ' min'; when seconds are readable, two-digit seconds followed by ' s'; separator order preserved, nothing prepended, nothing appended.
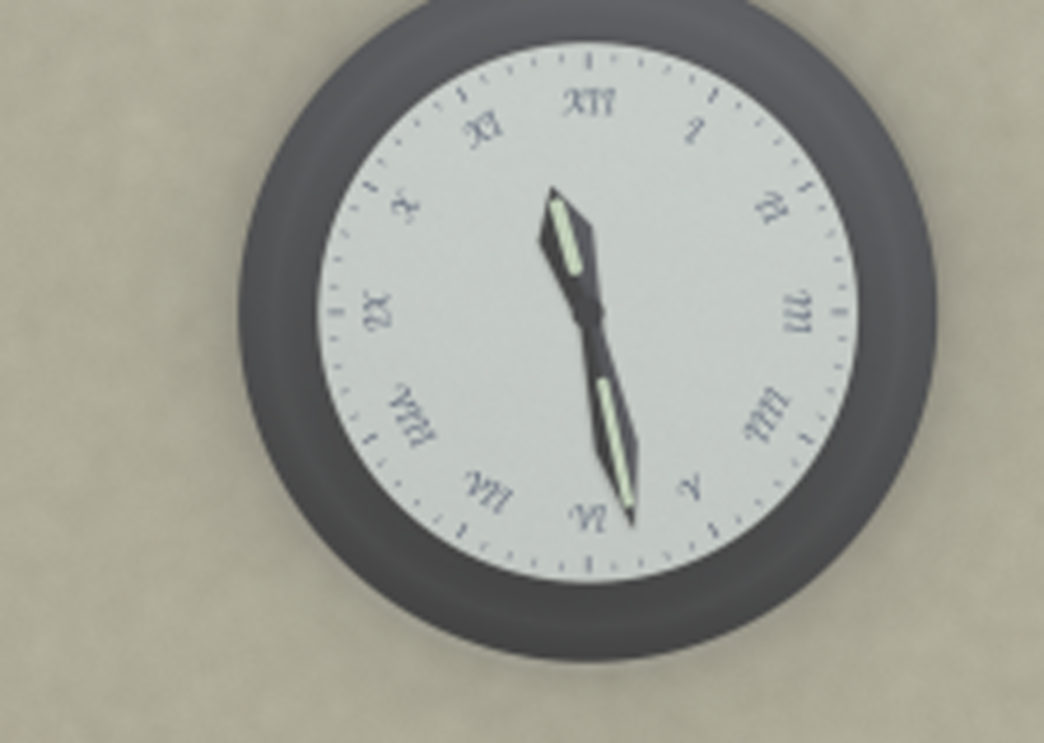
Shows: 11 h 28 min
